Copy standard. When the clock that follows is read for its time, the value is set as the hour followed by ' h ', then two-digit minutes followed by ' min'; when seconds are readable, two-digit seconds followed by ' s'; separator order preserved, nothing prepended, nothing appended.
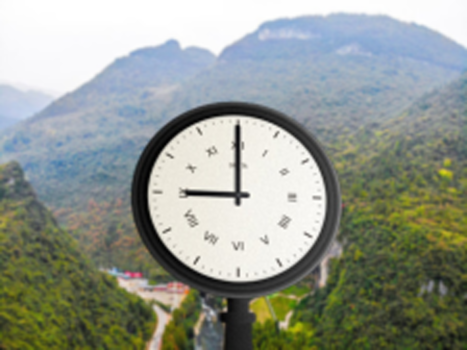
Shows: 9 h 00 min
